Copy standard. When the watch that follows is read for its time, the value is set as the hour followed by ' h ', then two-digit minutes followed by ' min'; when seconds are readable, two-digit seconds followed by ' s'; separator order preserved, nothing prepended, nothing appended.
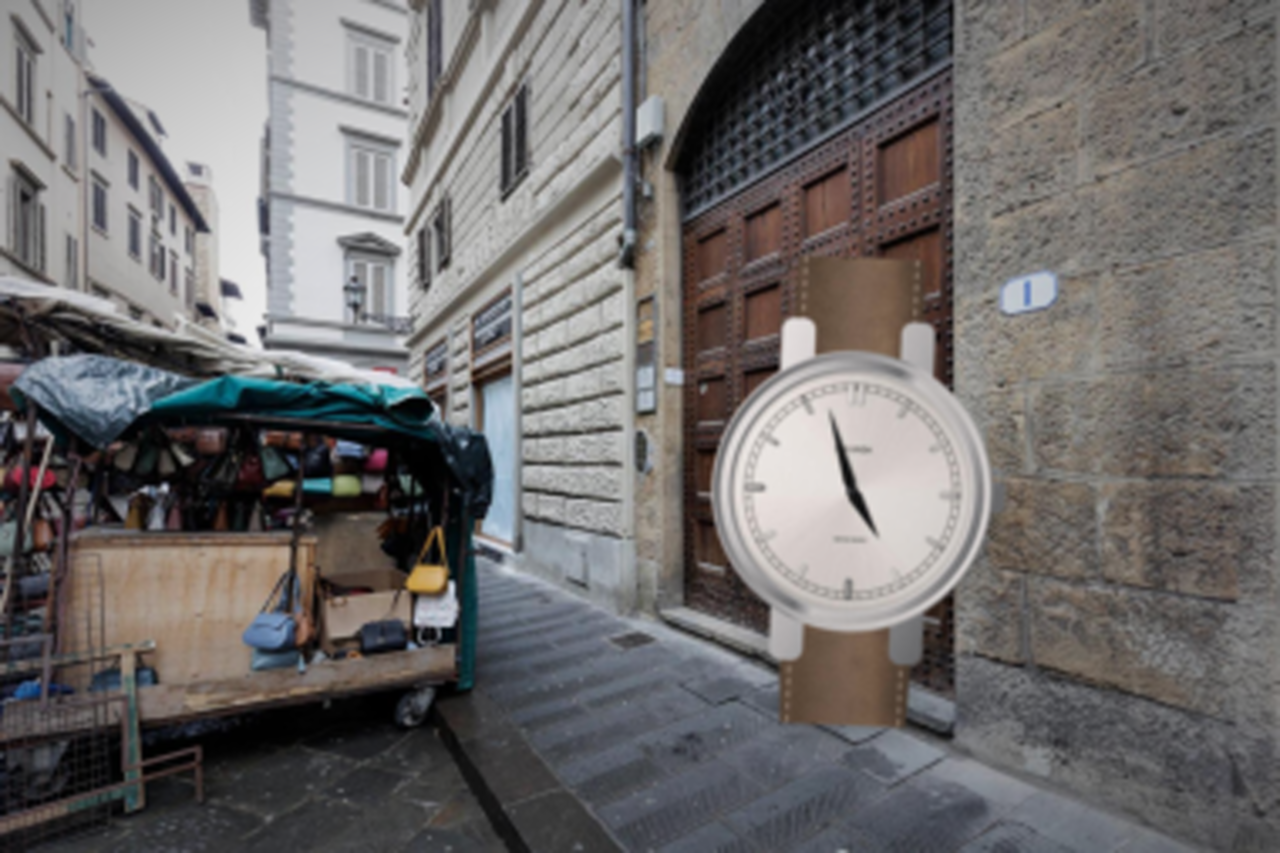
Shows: 4 h 57 min
